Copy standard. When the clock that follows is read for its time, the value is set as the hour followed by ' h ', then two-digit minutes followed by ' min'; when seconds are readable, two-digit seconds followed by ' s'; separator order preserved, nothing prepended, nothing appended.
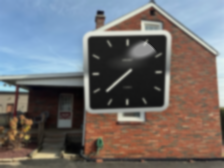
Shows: 7 h 38 min
